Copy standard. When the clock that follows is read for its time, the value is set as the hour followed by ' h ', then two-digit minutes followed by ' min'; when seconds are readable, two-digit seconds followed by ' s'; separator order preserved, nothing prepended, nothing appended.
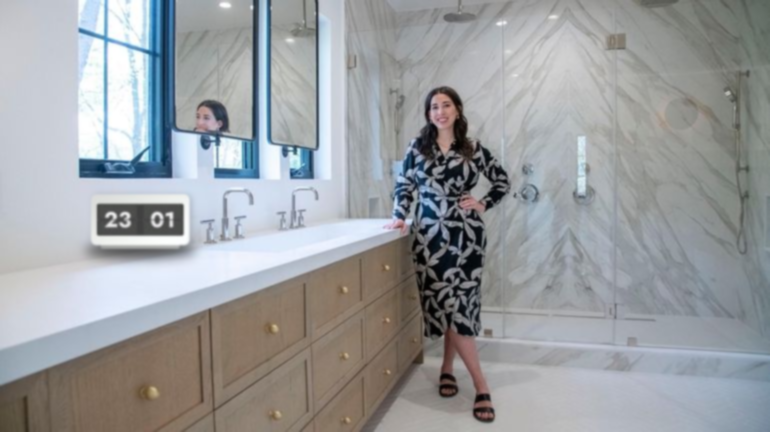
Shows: 23 h 01 min
